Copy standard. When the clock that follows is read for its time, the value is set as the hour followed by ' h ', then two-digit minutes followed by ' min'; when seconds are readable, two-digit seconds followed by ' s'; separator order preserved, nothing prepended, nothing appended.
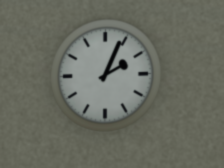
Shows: 2 h 04 min
